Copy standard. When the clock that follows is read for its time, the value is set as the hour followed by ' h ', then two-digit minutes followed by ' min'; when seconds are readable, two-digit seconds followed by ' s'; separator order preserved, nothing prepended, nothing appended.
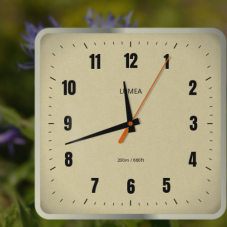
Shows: 11 h 42 min 05 s
